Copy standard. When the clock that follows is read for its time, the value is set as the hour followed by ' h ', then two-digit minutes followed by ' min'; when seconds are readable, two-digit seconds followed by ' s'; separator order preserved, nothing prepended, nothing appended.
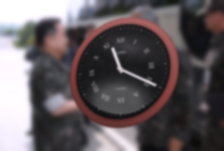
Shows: 11 h 20 min
